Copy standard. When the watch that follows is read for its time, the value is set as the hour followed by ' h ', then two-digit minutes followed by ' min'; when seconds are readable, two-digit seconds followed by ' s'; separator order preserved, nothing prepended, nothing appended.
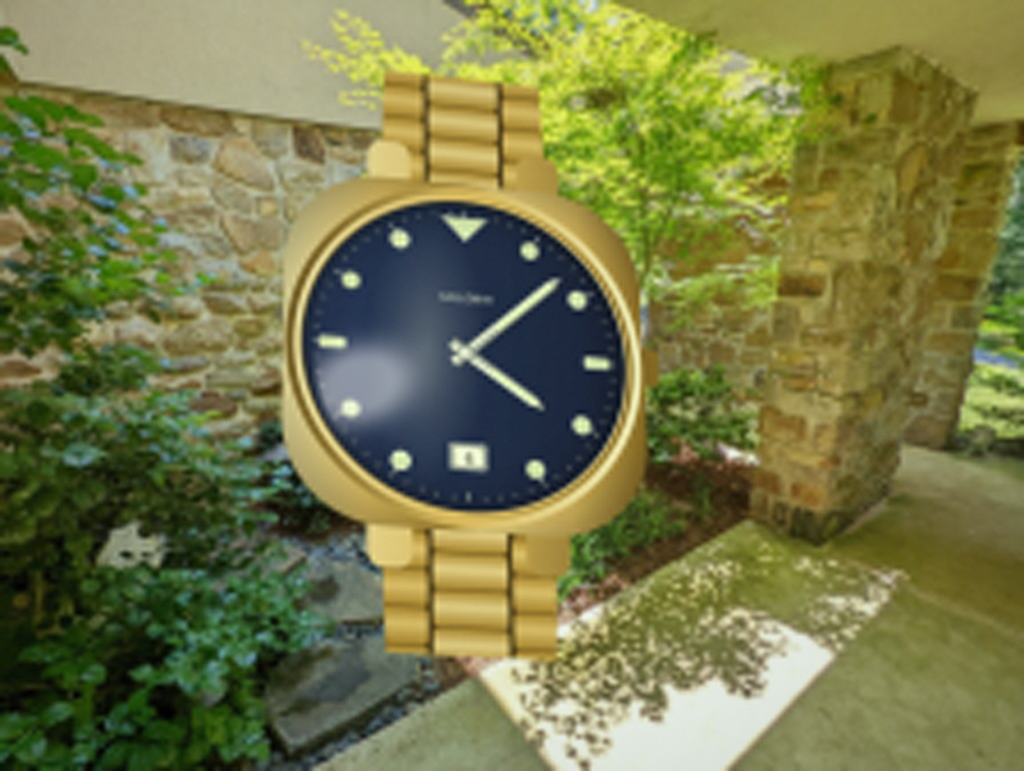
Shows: 4 h 08 min
